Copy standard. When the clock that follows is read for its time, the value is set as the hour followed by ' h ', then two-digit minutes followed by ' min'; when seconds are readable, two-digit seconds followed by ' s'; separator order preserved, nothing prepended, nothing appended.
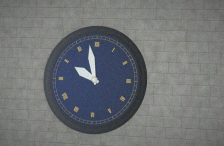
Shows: 9 h 58 min
